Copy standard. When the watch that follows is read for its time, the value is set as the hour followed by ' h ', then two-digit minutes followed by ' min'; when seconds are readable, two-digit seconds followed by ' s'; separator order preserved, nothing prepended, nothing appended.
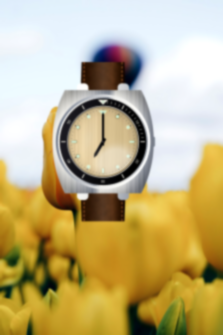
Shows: 7 h 00 min
